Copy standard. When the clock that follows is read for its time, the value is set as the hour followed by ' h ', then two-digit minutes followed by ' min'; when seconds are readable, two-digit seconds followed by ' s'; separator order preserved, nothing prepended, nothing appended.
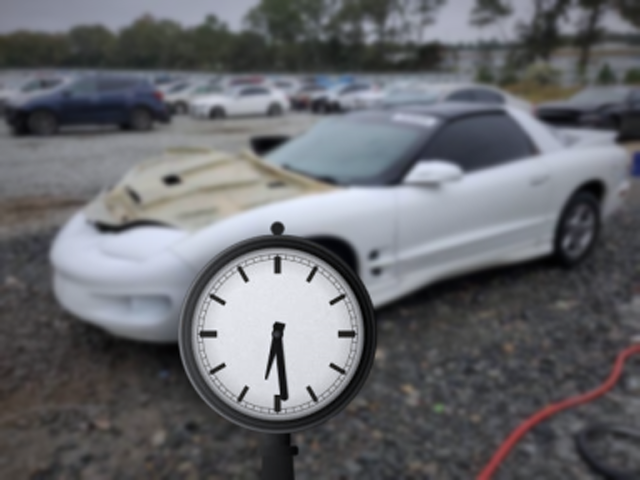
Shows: 6 h 29 min
